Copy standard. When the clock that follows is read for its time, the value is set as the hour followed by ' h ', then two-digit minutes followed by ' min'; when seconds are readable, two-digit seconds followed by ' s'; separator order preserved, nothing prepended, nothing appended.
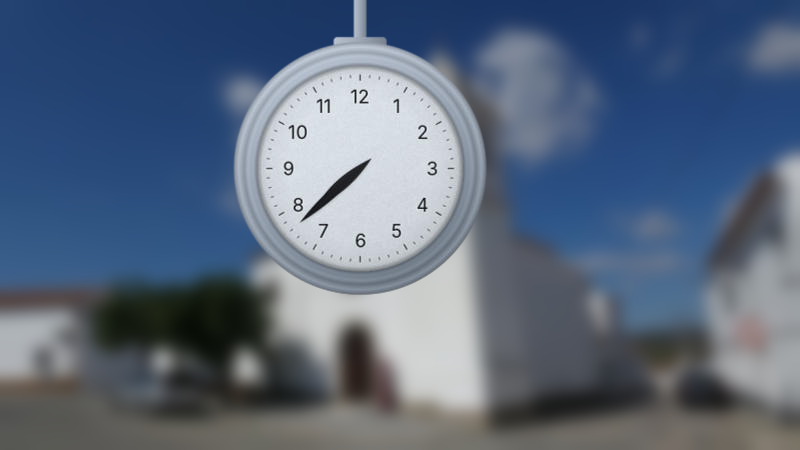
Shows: 7 h 38 min
